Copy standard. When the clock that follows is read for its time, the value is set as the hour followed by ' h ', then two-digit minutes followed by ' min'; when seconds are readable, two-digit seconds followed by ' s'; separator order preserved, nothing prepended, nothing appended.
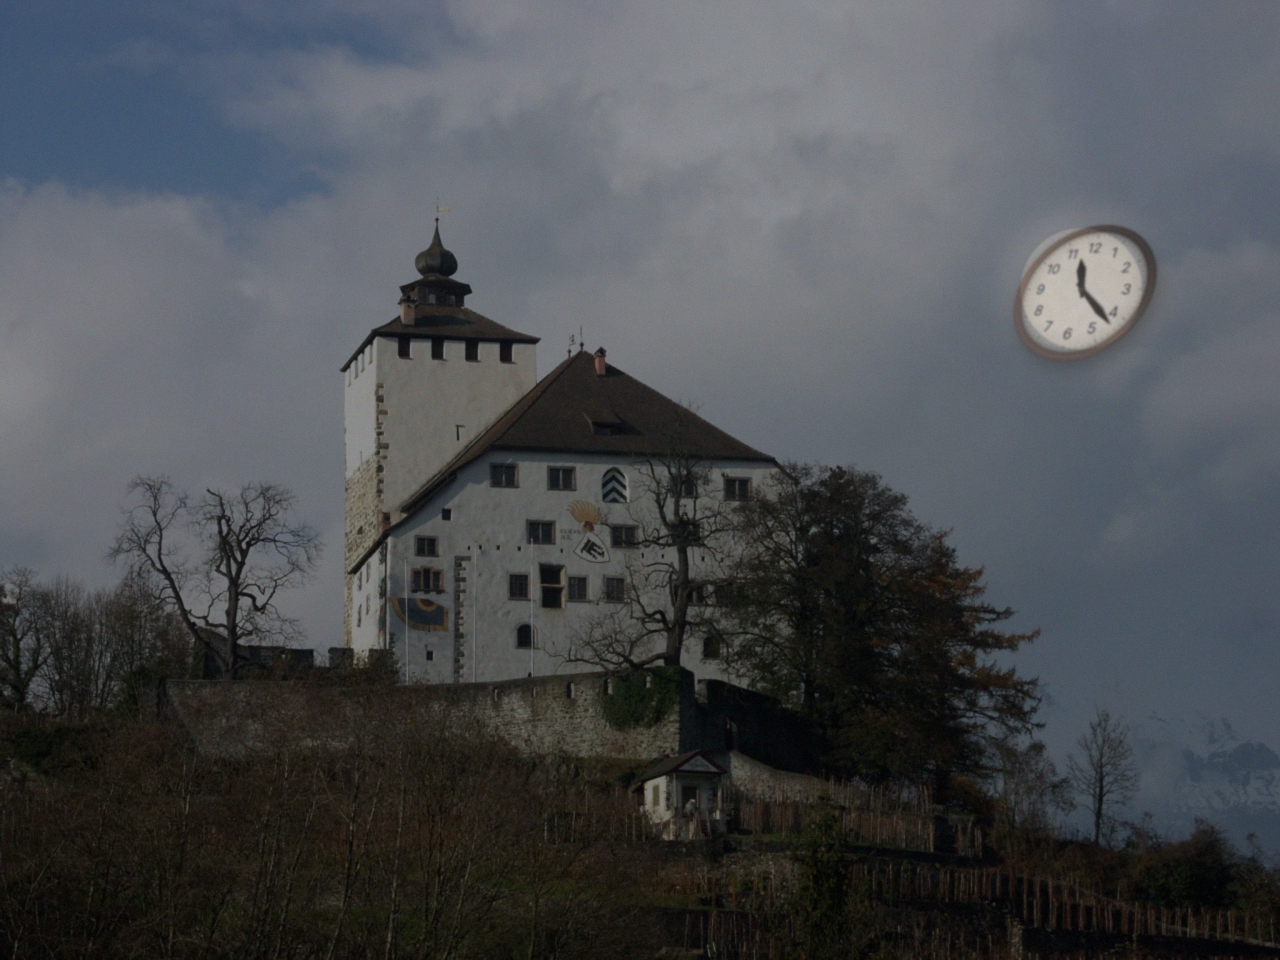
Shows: 11 h 22 min
